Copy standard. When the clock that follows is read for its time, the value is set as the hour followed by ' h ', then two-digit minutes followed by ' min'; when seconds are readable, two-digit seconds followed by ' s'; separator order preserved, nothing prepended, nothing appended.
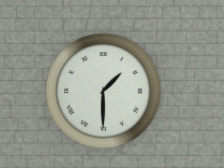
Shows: 1 h 30 min
